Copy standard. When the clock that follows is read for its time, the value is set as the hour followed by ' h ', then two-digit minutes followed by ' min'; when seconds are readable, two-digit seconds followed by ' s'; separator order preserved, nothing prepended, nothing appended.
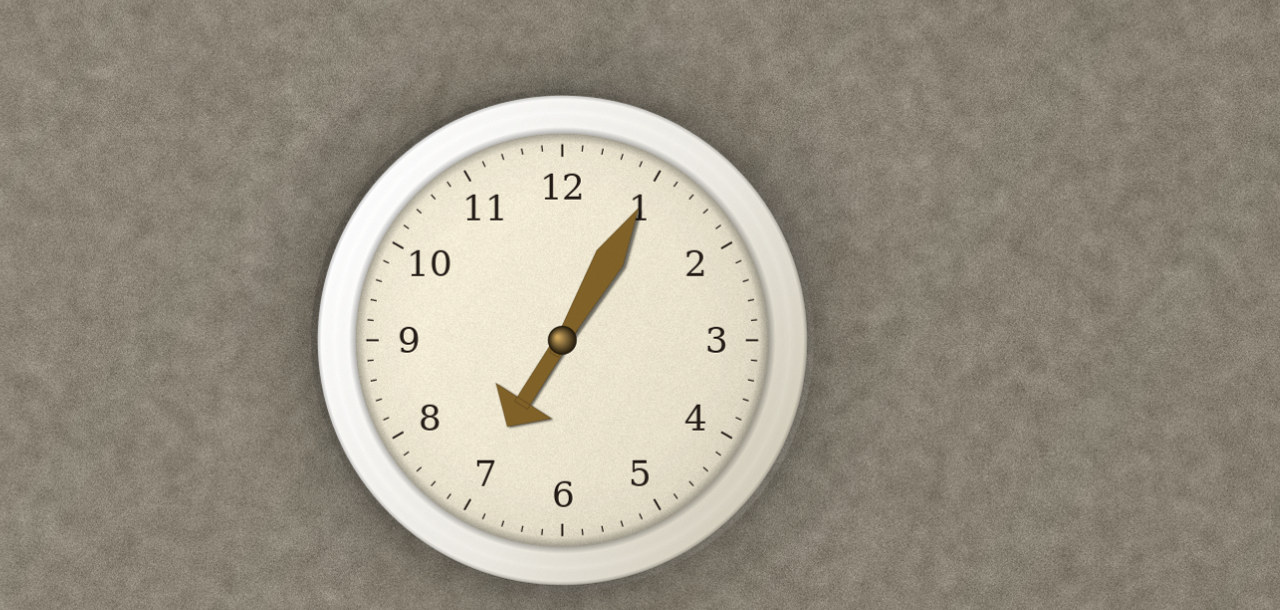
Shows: 7 h 05 min
